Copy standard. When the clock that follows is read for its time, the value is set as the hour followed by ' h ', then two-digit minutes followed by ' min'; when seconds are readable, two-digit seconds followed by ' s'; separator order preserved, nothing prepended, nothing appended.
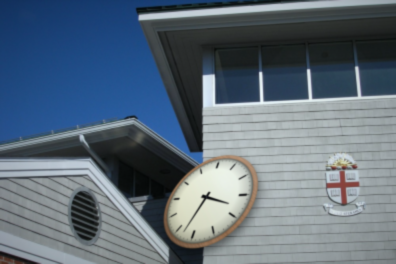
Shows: 3 h 33 min
